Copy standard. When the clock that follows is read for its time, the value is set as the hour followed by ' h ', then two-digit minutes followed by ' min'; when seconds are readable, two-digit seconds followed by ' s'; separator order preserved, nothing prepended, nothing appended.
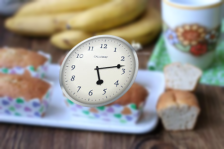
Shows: 5 h 13 min
